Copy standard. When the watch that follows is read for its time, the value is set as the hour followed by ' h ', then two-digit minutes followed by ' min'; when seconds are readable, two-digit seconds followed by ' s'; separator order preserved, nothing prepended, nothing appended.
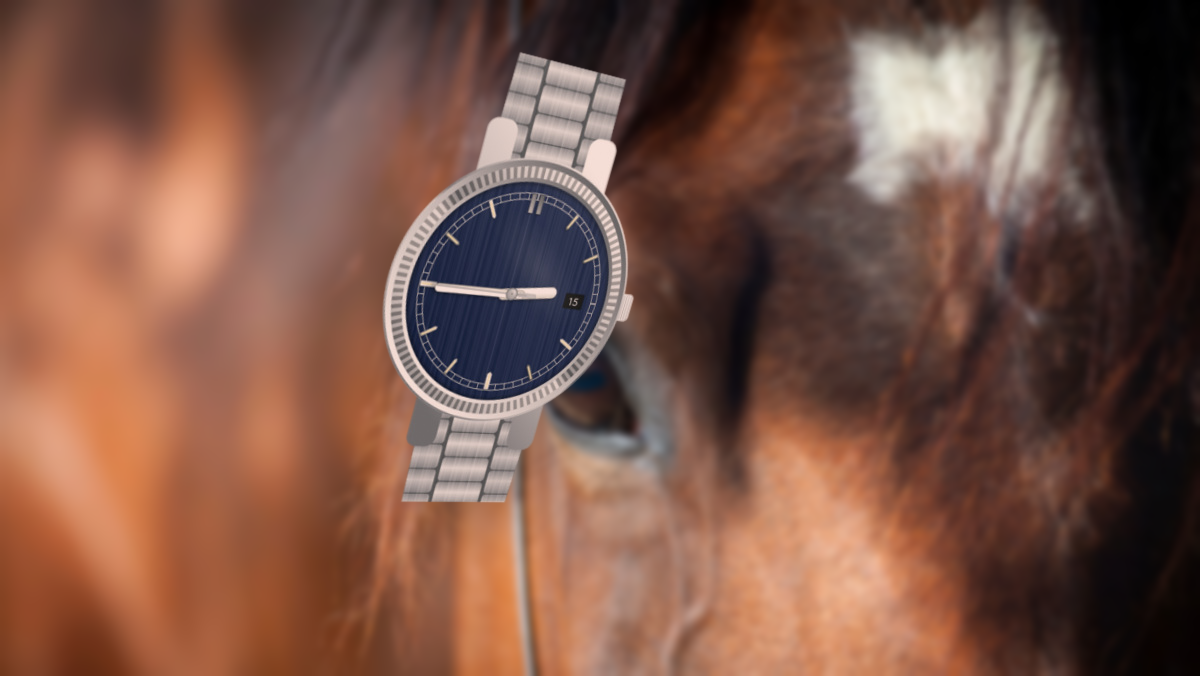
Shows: 2 h 44 min 45 s
